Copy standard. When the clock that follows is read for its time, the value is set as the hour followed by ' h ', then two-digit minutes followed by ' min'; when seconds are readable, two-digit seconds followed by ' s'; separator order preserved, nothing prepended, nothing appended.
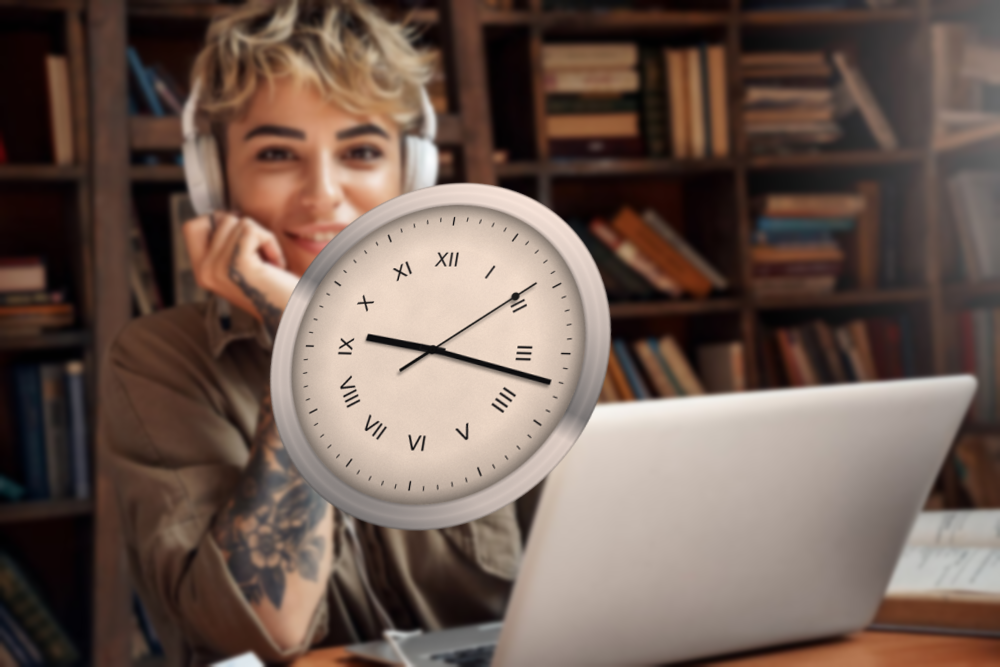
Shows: 9 h 17 min 09 s
